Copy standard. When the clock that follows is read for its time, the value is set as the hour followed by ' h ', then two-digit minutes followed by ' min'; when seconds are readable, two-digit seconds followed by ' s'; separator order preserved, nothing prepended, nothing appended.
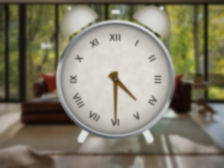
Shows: 4 h 30 min
